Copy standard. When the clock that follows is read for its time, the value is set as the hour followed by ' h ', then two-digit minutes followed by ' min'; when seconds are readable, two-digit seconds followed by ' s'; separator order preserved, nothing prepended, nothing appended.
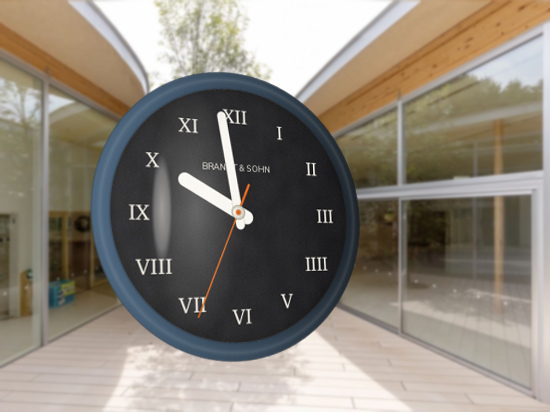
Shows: 9 h 58 min 34 s
